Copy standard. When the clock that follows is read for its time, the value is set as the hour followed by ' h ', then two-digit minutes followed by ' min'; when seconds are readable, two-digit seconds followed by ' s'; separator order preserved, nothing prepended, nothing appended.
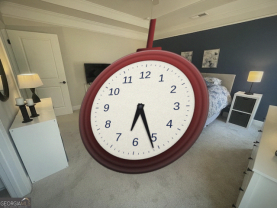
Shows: 6 h 26 min
